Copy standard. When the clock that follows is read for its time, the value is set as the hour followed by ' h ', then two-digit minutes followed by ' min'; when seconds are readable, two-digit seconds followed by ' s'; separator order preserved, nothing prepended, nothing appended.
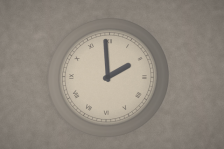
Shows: 1 h 59 min
